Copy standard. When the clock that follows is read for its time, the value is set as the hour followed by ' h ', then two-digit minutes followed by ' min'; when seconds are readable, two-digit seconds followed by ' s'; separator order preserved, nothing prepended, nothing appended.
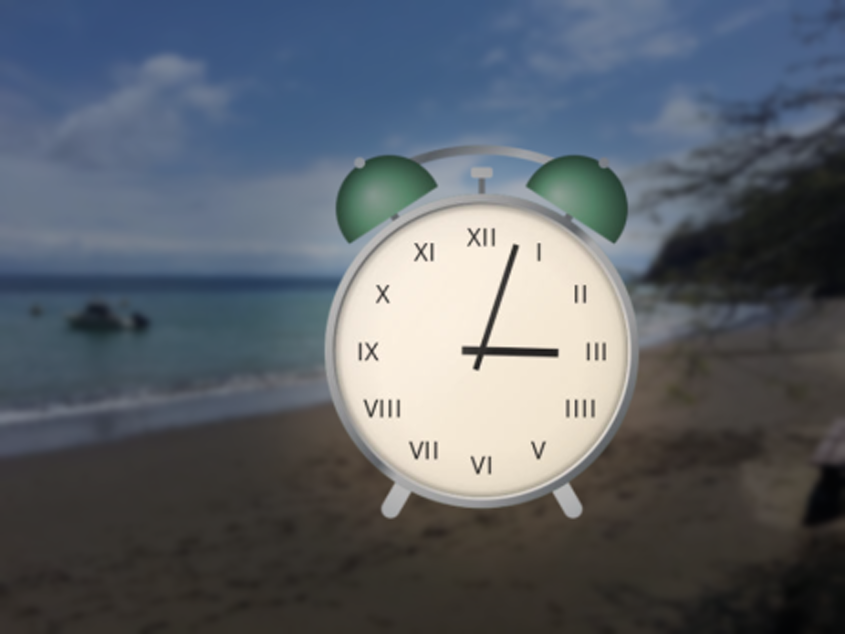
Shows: 3 h 03 min
